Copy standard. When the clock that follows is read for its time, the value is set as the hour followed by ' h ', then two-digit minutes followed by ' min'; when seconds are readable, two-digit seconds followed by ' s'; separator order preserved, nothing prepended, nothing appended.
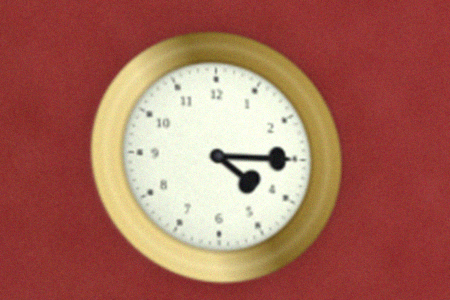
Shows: 4 h 15 min
